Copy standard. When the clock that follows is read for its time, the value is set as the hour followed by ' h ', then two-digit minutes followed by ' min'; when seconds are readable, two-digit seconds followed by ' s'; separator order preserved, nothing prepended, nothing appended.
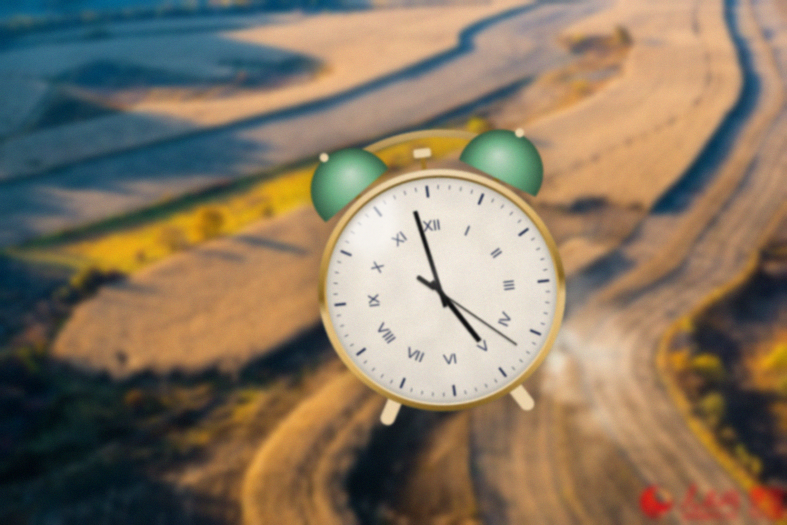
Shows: 4 h 58 min 22 s
